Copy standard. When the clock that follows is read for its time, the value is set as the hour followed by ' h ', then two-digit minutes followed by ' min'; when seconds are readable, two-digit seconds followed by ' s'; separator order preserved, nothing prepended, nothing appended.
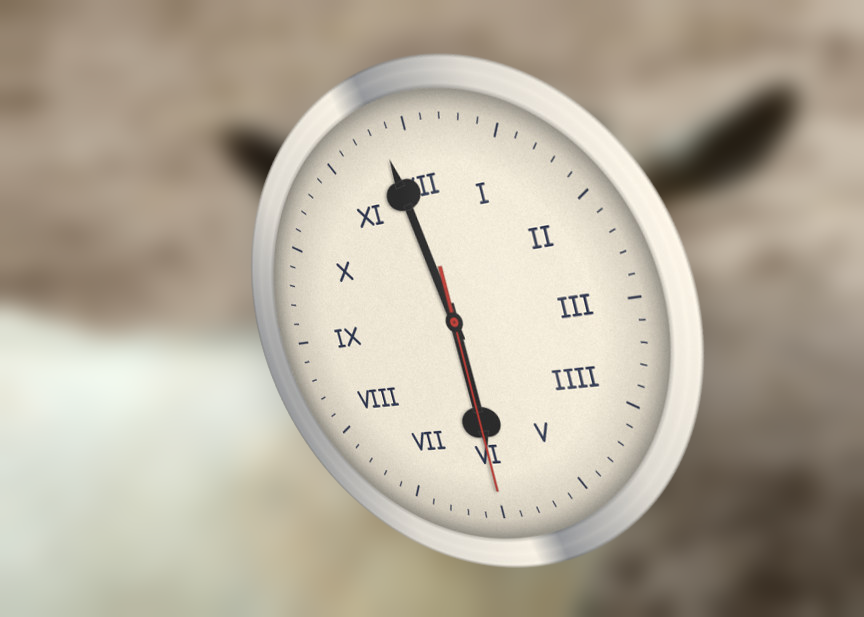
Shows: 5 h 58 min 30 s
